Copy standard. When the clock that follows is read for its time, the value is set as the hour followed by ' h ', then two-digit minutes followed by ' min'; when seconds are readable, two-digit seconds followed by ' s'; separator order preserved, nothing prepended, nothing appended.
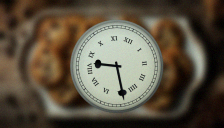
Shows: 8 h 24 min
